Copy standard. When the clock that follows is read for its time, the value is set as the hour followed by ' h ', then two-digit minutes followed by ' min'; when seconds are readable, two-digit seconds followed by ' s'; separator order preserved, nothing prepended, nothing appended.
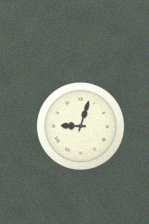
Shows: 9 h 03 min
